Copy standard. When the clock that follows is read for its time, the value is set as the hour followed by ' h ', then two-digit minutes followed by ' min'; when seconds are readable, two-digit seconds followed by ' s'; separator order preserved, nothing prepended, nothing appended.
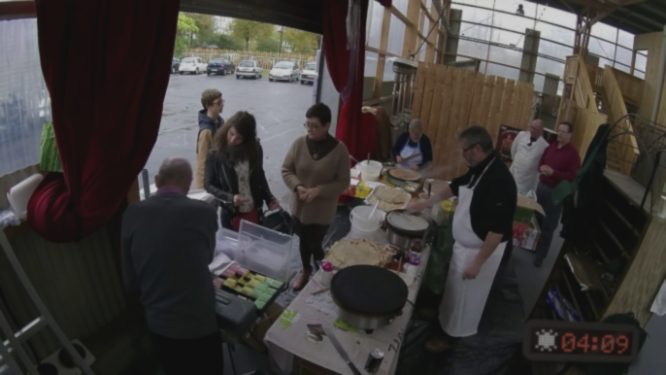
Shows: 4 h 09 min
